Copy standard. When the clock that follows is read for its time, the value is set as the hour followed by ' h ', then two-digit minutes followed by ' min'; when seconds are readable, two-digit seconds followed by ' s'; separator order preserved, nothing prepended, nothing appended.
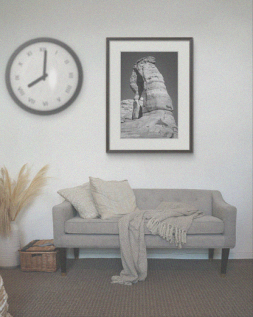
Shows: 8 h 01 min
